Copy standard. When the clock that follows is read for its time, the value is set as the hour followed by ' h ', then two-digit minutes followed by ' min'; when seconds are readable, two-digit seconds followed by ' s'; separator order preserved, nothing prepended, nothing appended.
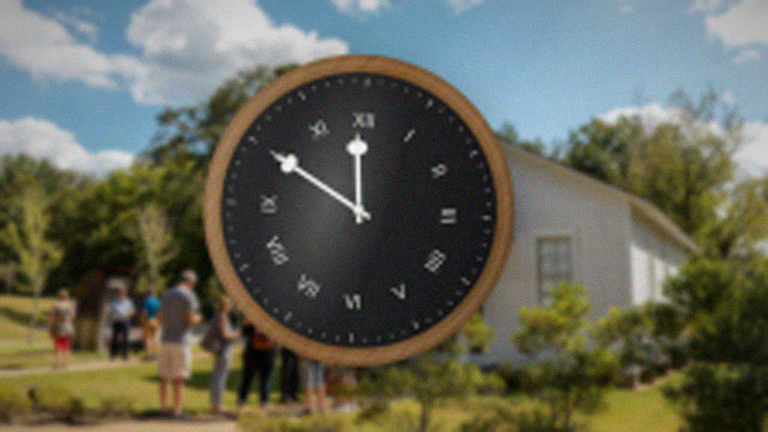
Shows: 11 h 50 min
